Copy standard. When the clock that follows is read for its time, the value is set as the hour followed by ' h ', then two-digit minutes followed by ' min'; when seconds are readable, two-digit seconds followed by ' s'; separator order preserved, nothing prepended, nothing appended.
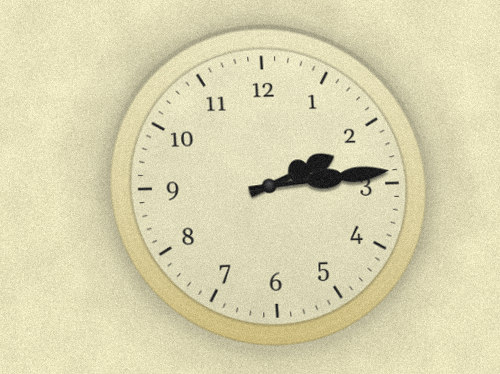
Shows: 2 h 14 min
